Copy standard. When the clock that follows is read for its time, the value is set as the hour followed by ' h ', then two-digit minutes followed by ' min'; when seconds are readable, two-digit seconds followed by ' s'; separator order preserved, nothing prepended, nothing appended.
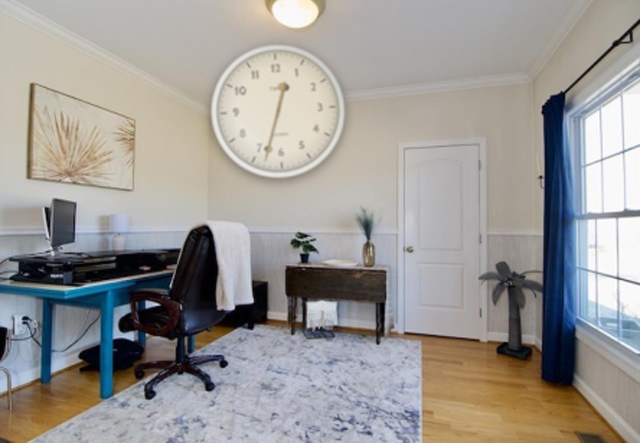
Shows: 12 h 33 min
